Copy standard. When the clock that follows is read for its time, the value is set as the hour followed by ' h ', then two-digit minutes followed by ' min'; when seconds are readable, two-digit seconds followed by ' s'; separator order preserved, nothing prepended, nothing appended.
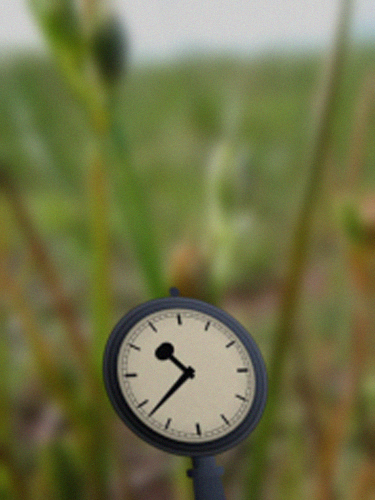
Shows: 10 h 38 min
